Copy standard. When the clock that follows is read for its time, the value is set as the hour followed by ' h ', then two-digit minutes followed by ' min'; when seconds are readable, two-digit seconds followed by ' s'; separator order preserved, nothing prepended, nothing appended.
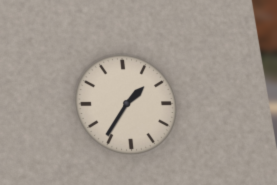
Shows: 1 h 36 min
